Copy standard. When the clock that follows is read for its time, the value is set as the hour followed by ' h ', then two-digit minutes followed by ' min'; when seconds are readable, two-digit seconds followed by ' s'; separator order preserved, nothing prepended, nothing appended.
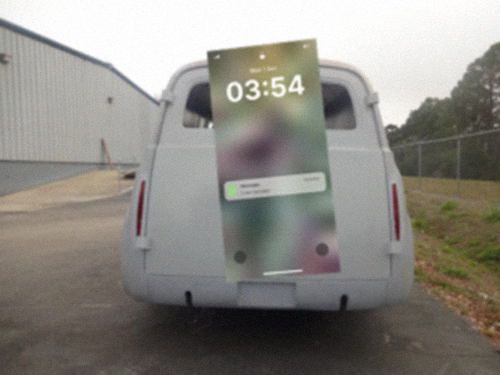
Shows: 3 h 54 min
